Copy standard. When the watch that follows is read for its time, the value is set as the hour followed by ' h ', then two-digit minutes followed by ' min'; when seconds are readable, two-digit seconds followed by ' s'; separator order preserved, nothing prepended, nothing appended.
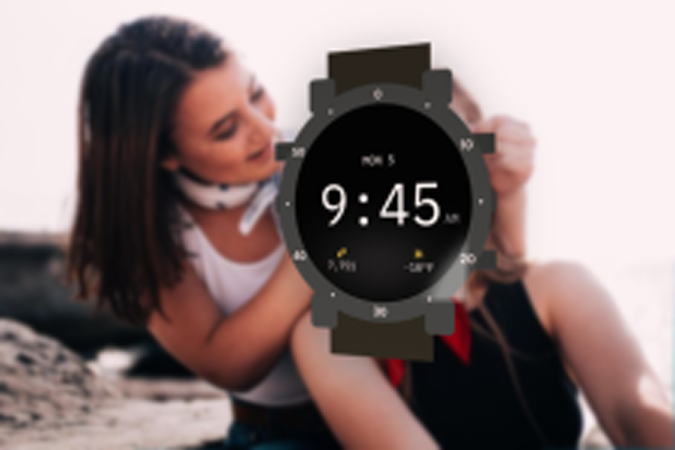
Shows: 9 h 45 min
